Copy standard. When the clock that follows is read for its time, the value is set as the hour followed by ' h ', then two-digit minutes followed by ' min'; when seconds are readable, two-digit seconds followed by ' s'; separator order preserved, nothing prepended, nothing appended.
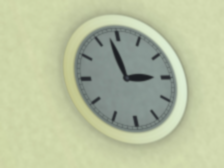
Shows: 2 h 58 min
